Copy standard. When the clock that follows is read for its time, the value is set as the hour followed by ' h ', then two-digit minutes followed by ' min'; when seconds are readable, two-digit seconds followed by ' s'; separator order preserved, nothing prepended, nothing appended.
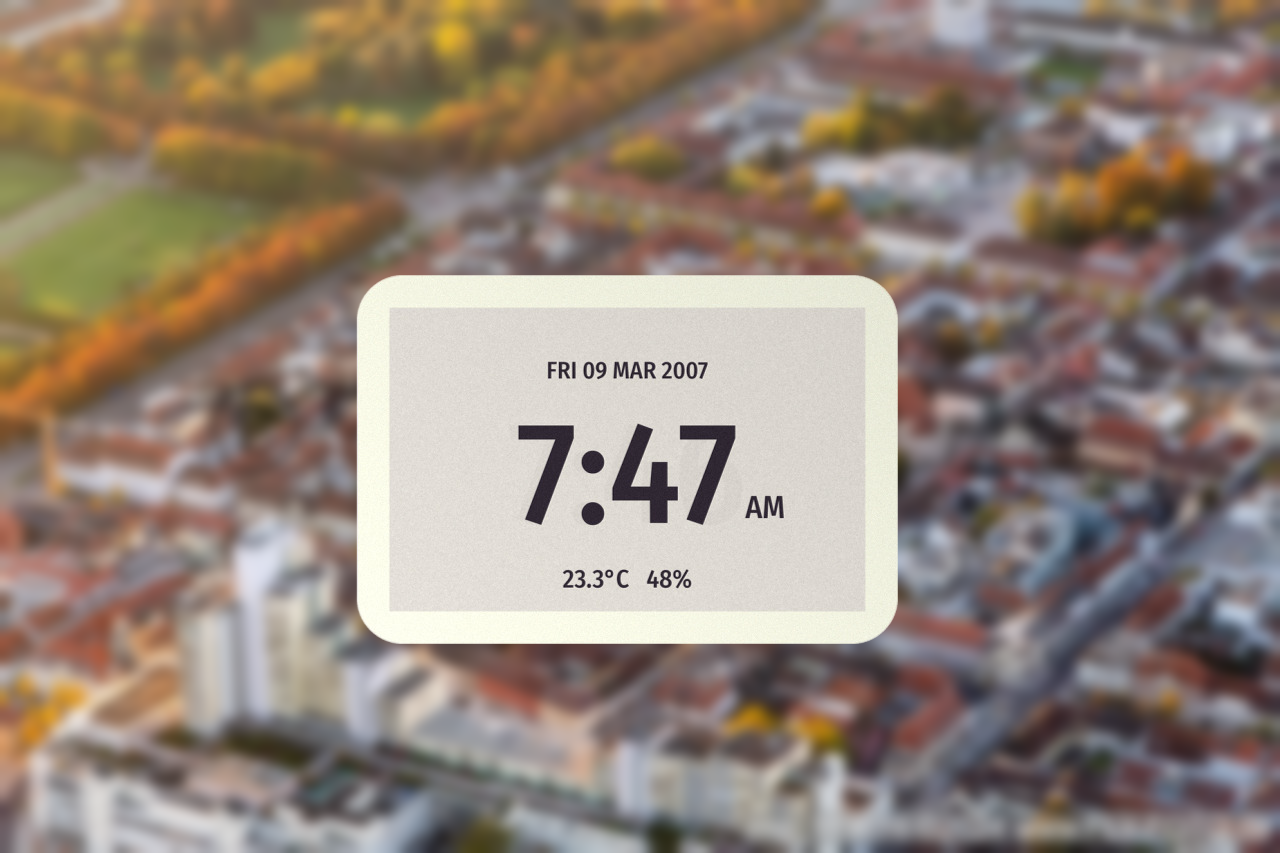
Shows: 7 h 47 min
